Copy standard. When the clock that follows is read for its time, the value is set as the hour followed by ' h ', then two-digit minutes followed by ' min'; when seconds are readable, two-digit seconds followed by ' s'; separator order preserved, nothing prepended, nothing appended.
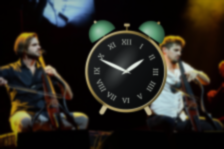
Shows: 1 h 49 min
